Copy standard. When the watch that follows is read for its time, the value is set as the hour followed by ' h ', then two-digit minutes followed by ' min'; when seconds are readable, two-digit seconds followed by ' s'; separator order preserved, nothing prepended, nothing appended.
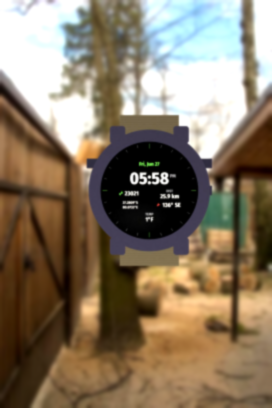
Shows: 5 h 58 min
